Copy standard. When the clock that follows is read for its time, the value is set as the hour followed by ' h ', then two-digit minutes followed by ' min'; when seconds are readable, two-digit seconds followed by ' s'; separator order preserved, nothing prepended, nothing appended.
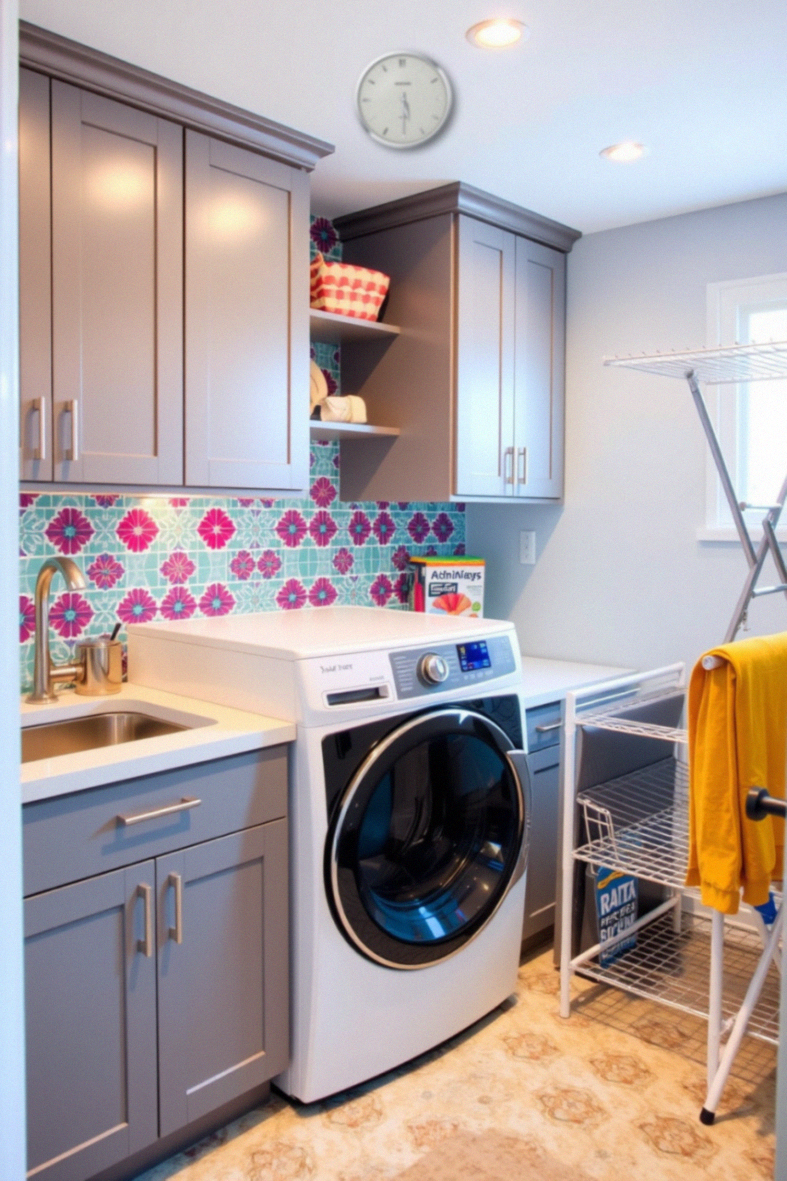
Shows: 5 h 30 min
